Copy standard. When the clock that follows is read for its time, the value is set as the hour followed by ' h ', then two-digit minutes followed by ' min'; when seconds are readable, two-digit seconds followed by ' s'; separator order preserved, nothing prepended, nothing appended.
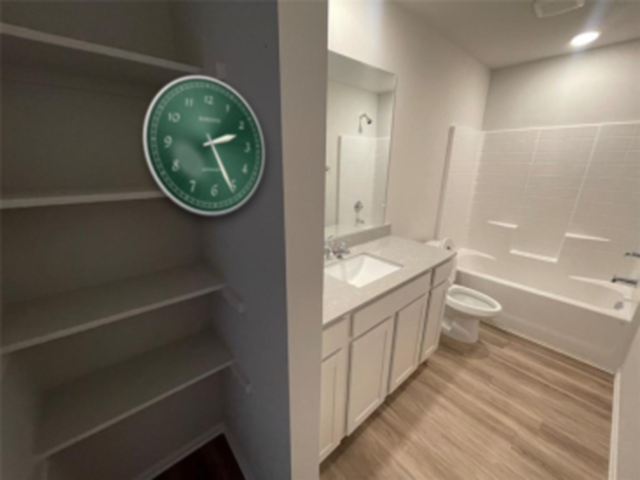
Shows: 2 h 26 min
